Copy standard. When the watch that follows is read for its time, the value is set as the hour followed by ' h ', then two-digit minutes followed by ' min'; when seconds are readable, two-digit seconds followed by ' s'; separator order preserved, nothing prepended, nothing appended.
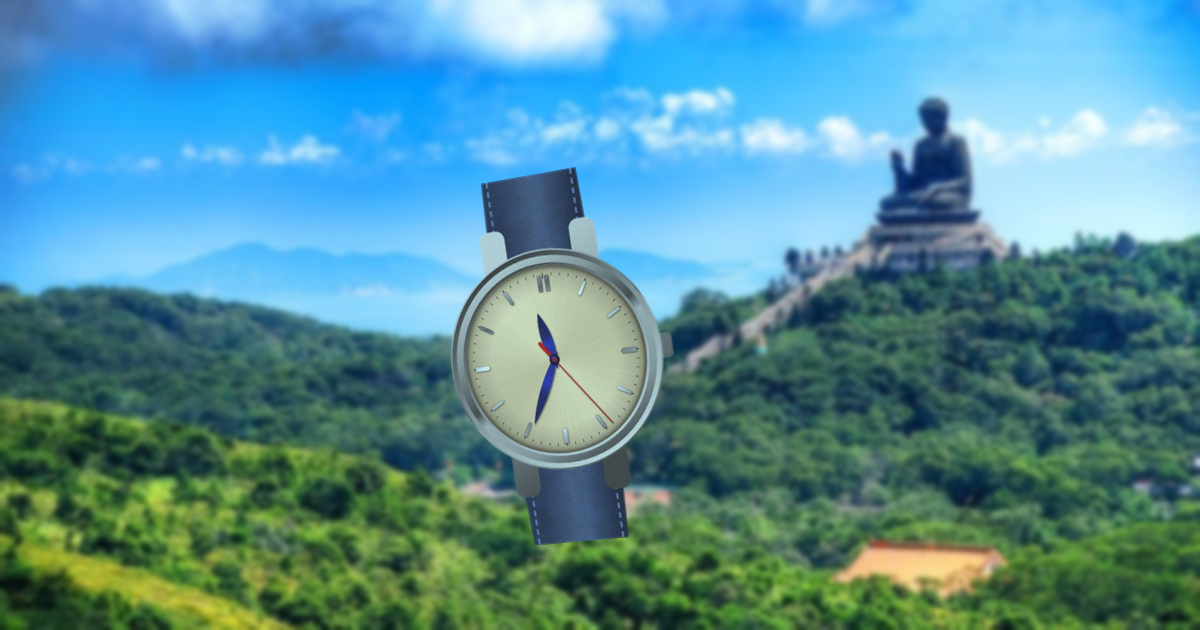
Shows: 11 h 34 min 24 s
